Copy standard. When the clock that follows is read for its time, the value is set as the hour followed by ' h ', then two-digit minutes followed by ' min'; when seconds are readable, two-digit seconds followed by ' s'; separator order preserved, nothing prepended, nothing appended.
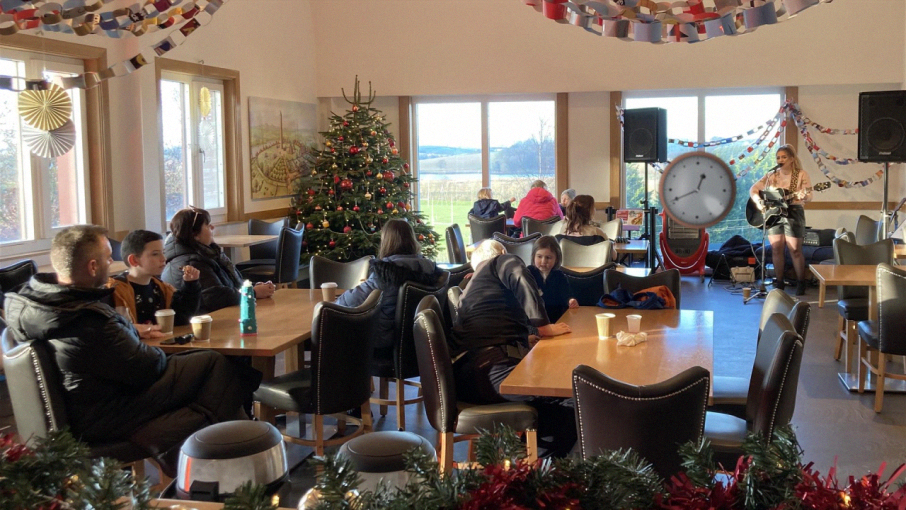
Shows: 12 h 41 min
